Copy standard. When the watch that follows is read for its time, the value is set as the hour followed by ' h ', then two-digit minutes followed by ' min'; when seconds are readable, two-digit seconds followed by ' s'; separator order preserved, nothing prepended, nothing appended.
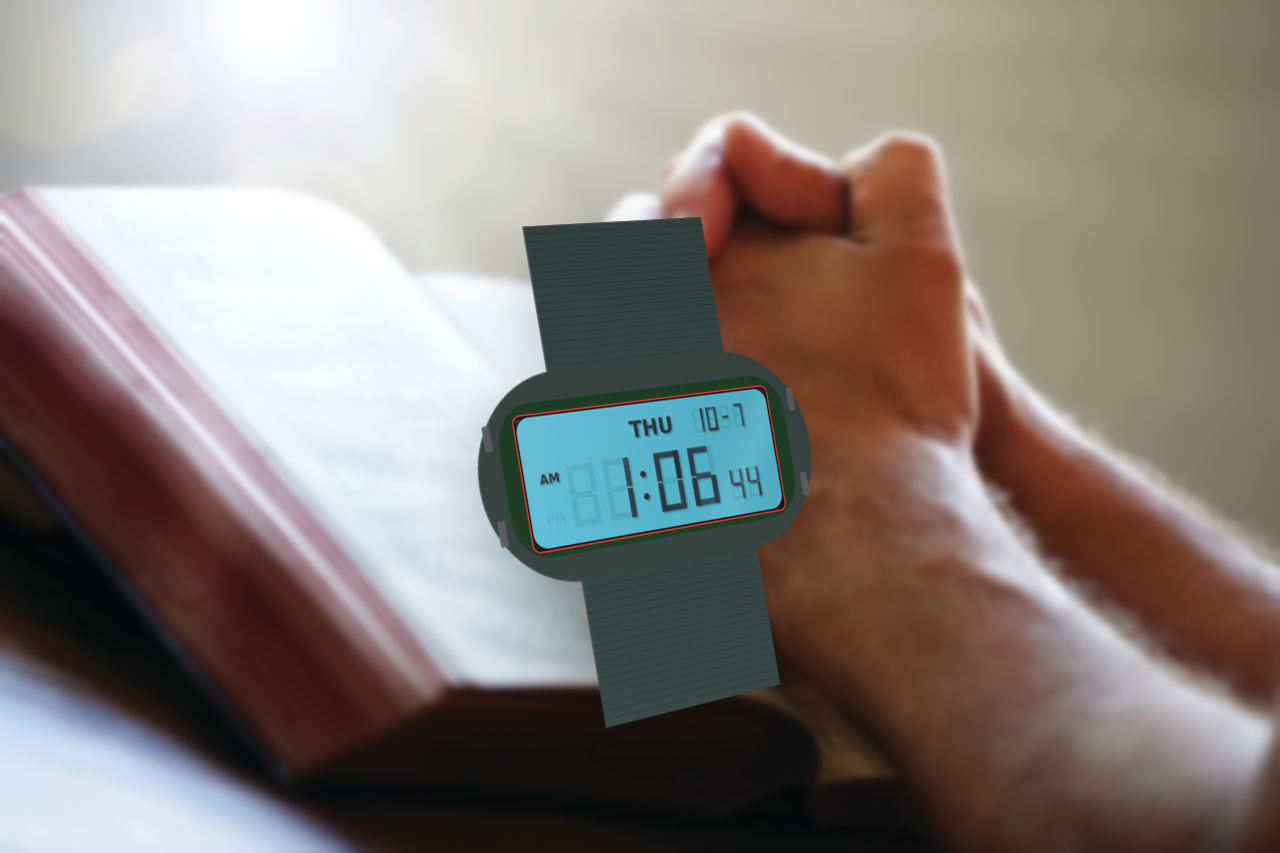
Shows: 1 h 06 min 44 s
